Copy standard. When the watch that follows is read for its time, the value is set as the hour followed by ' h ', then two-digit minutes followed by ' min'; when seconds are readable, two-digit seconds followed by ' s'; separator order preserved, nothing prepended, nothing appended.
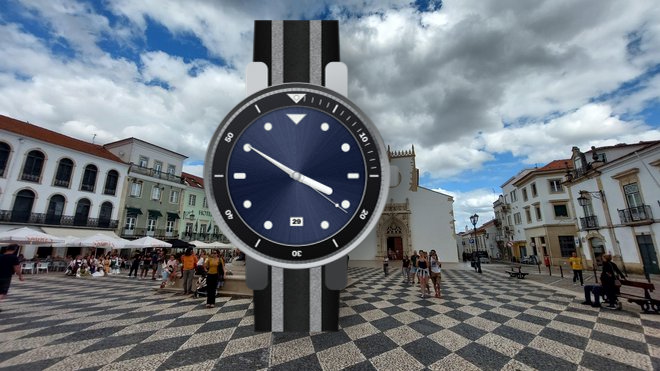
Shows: 3 h 50 min 21 s
